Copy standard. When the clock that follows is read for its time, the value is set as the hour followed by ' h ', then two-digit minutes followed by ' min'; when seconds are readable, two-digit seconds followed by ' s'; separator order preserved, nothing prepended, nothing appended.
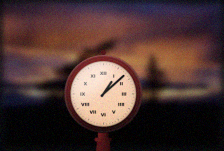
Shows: 1 h 08 min
